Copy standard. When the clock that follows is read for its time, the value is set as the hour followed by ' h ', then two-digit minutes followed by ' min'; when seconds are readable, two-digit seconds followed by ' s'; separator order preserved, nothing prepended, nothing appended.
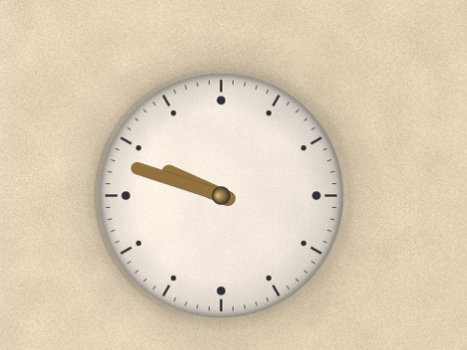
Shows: 9 h 48 min
